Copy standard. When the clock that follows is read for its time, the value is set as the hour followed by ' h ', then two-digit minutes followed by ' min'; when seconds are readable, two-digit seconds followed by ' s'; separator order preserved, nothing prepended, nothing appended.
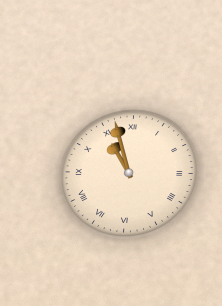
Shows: 10 h 57 min
